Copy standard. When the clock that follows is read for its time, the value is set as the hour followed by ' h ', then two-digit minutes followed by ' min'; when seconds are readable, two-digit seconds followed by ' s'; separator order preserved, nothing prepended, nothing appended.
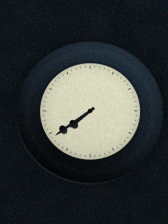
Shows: 7 h 39 min
